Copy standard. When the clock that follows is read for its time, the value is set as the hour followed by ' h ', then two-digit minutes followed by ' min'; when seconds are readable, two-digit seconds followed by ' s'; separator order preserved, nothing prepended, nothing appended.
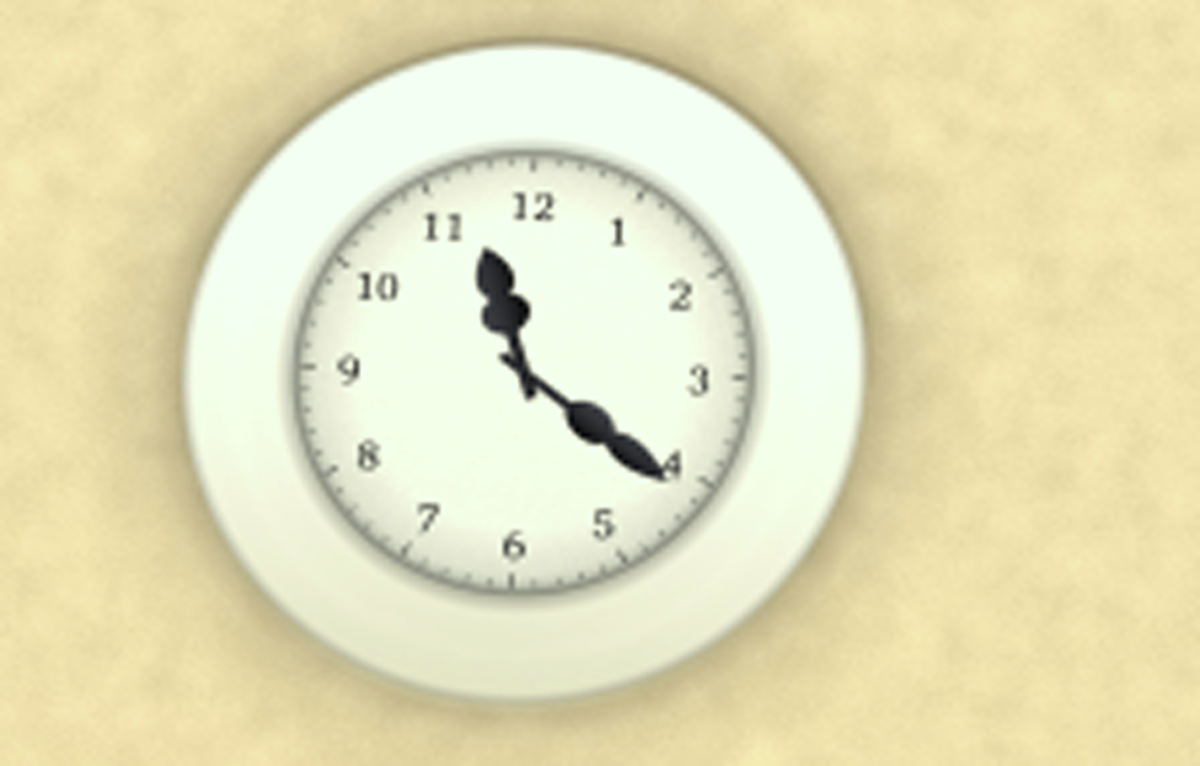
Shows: 11 h 21 min
